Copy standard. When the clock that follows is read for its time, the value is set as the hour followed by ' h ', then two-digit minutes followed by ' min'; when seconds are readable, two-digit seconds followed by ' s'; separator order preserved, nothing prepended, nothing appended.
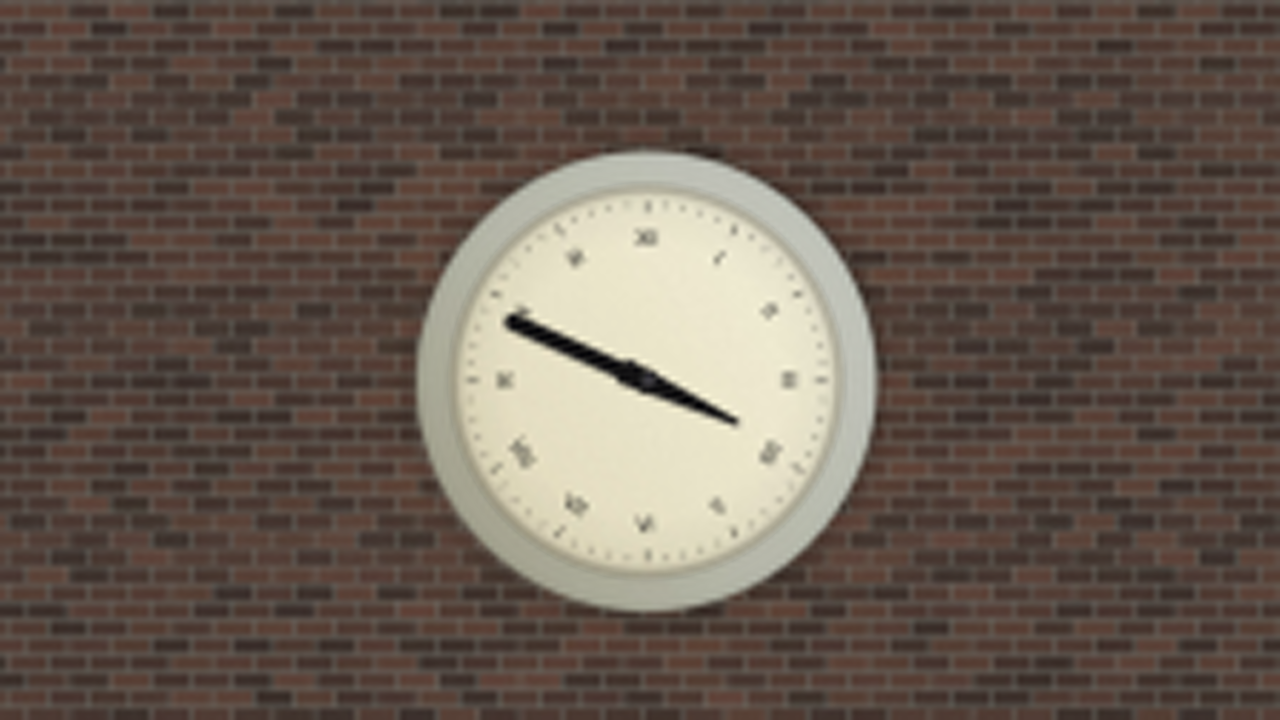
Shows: 3 h 49 min
